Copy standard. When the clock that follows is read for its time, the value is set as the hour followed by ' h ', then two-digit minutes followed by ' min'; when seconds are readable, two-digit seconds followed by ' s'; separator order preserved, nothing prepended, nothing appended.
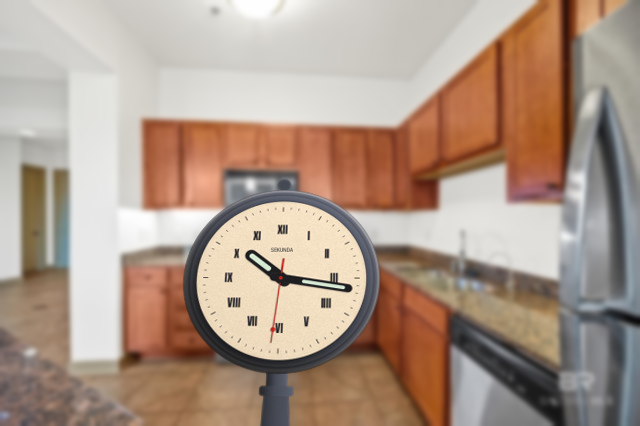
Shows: 10 h 16 min 31 s
